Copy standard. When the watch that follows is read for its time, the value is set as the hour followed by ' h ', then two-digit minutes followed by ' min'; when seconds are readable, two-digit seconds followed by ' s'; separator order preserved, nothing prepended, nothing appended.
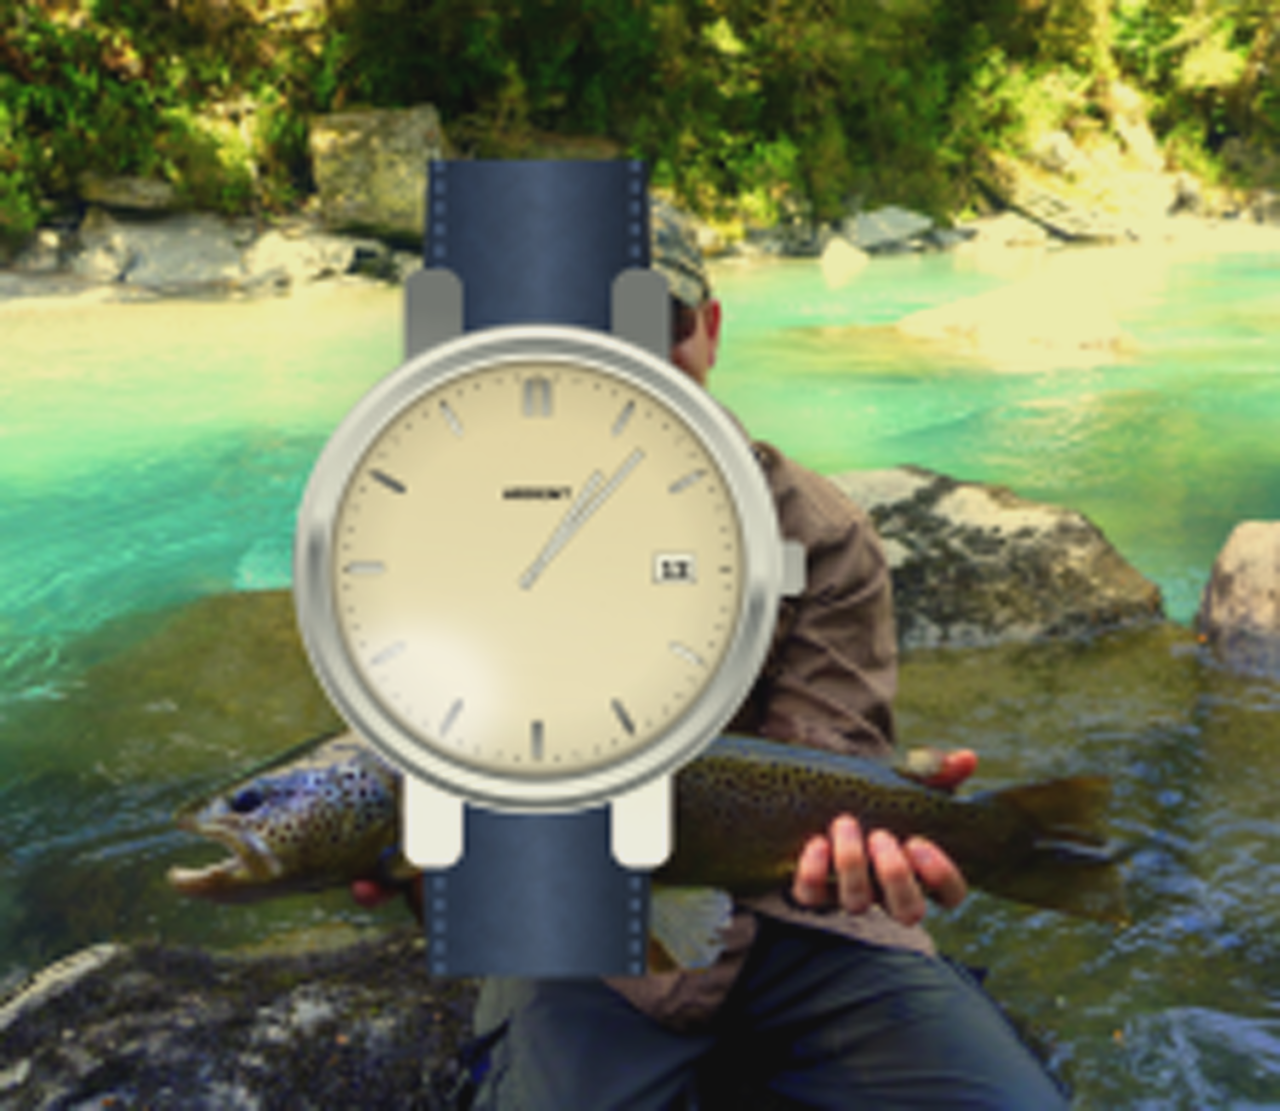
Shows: 1 h 07 min
